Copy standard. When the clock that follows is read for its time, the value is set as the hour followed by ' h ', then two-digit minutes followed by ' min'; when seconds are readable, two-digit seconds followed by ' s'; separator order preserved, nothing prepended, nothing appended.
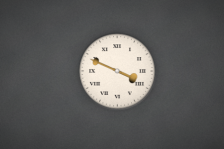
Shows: 3 h 49 min
